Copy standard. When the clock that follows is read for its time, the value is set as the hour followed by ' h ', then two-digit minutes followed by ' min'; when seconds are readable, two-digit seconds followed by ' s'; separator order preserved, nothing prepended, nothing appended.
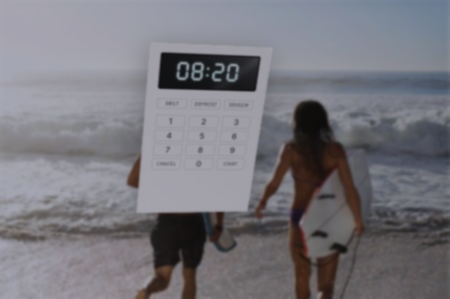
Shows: 8 h 20 min
